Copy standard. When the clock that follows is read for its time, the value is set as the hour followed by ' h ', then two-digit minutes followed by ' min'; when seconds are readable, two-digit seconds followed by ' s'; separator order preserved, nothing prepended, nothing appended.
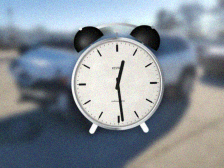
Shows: 12 h 29 min
